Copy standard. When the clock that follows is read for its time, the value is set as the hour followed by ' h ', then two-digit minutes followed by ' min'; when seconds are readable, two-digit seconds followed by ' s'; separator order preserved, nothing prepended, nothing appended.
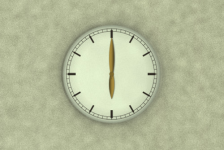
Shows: 6 h 00 min
